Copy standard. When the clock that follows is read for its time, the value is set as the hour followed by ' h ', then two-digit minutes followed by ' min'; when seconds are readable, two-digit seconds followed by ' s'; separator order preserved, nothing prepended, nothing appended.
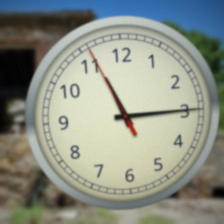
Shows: 11 h 14 min 56 s
